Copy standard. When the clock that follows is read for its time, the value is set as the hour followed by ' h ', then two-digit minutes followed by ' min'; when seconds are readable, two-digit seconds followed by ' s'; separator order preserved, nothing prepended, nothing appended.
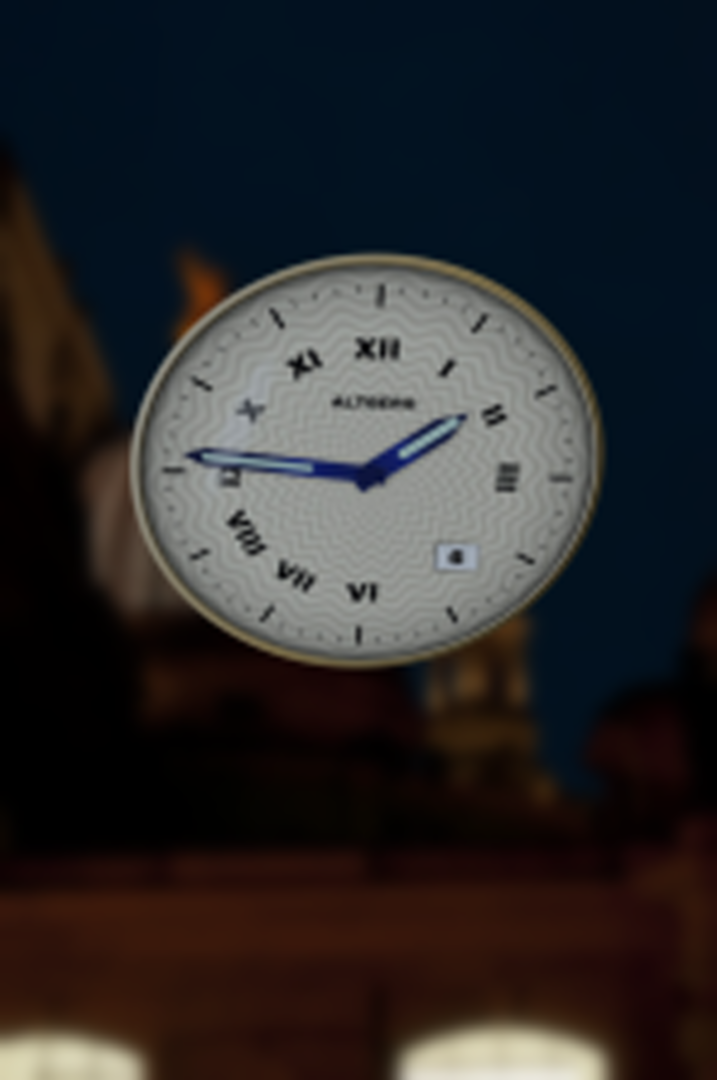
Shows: 1 h 46 min
